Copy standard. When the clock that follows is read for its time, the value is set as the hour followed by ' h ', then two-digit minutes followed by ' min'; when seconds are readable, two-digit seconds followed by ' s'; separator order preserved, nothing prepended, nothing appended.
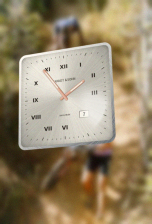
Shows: 1 h 54 min
